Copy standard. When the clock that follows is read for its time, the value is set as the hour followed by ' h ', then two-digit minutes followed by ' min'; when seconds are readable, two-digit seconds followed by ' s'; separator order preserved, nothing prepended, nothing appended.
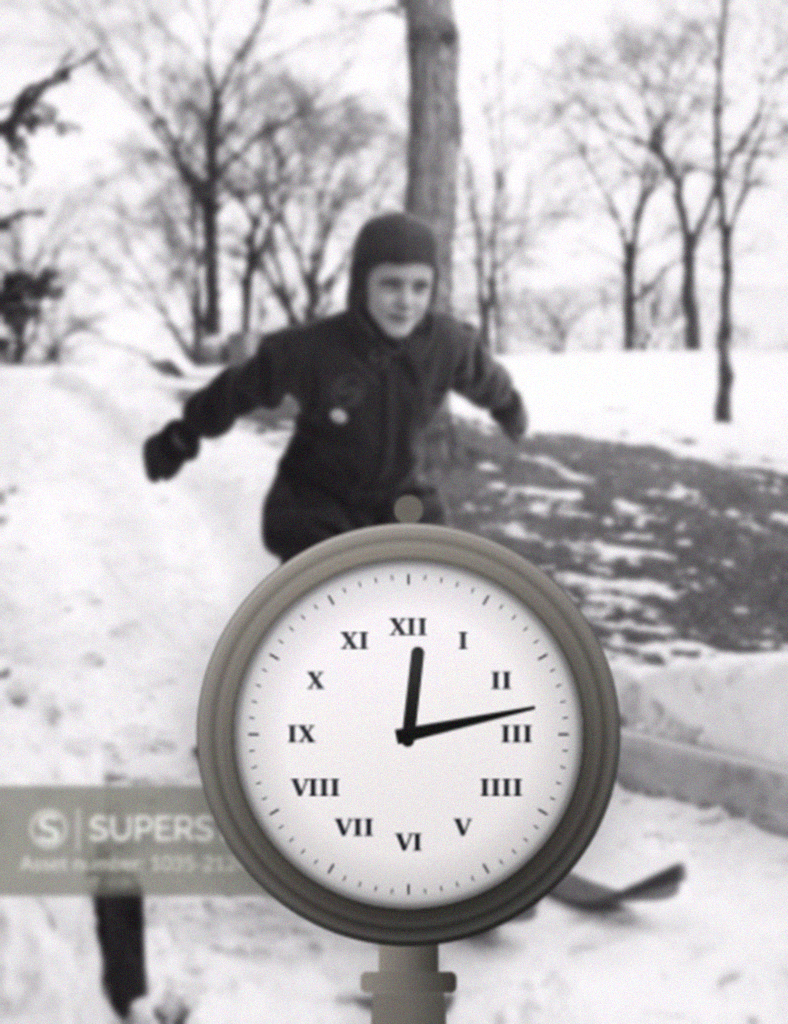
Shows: 12 h 13 min
